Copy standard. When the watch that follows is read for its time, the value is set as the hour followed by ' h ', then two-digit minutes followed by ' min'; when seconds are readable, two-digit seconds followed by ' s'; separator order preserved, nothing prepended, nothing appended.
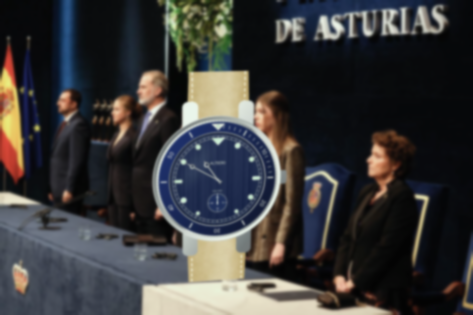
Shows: 10 h 50 min
